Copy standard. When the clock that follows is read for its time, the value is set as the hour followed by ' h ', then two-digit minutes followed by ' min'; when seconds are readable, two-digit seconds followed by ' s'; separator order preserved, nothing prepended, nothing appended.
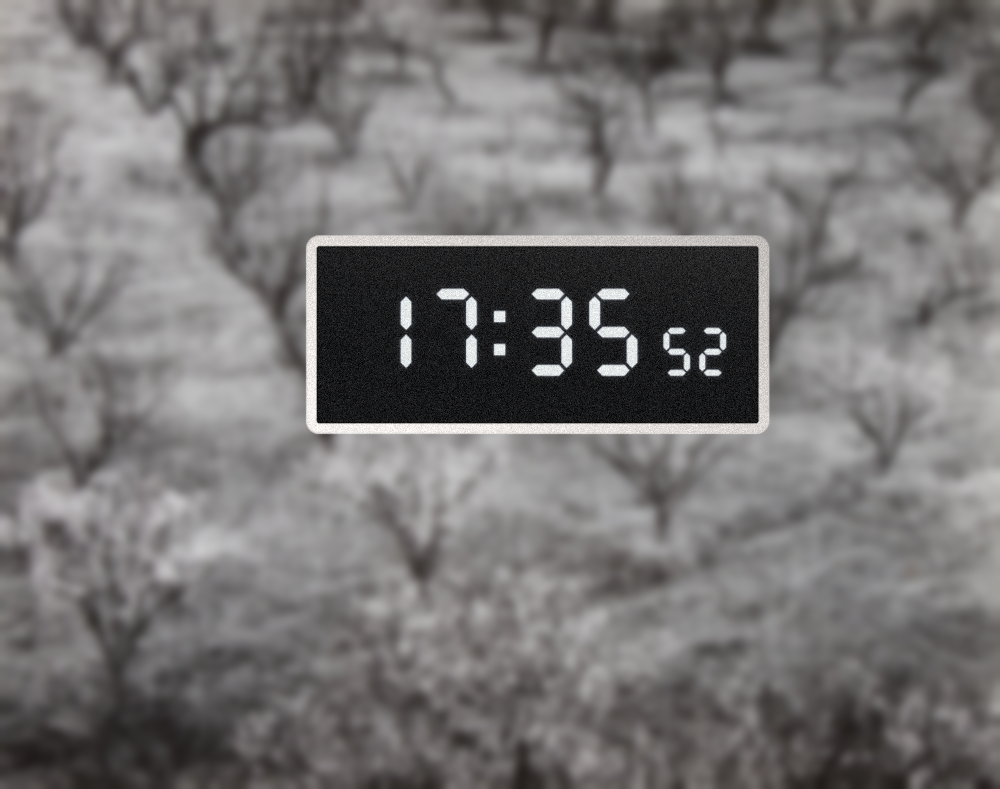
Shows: 17 h 35 min 52 s
